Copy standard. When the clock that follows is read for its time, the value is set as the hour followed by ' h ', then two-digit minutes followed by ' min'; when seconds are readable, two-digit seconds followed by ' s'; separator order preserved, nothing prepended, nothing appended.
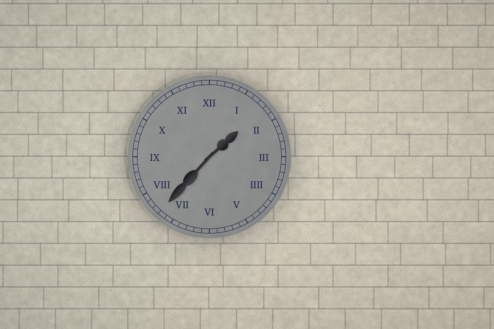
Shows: 1 h 37 min
